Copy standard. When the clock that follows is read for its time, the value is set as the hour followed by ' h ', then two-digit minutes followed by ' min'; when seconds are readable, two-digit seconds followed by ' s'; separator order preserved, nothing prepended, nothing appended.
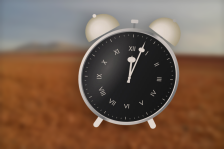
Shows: 12 h 03 min
